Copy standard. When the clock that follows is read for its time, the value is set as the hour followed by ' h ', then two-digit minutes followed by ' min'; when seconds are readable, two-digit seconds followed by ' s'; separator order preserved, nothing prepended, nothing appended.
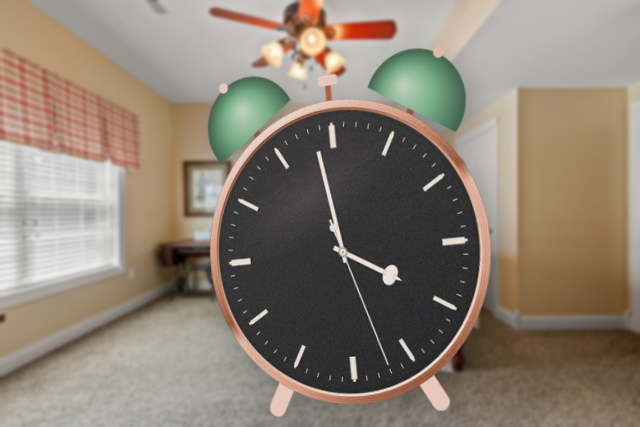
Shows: 3 h 58 min 27 s
